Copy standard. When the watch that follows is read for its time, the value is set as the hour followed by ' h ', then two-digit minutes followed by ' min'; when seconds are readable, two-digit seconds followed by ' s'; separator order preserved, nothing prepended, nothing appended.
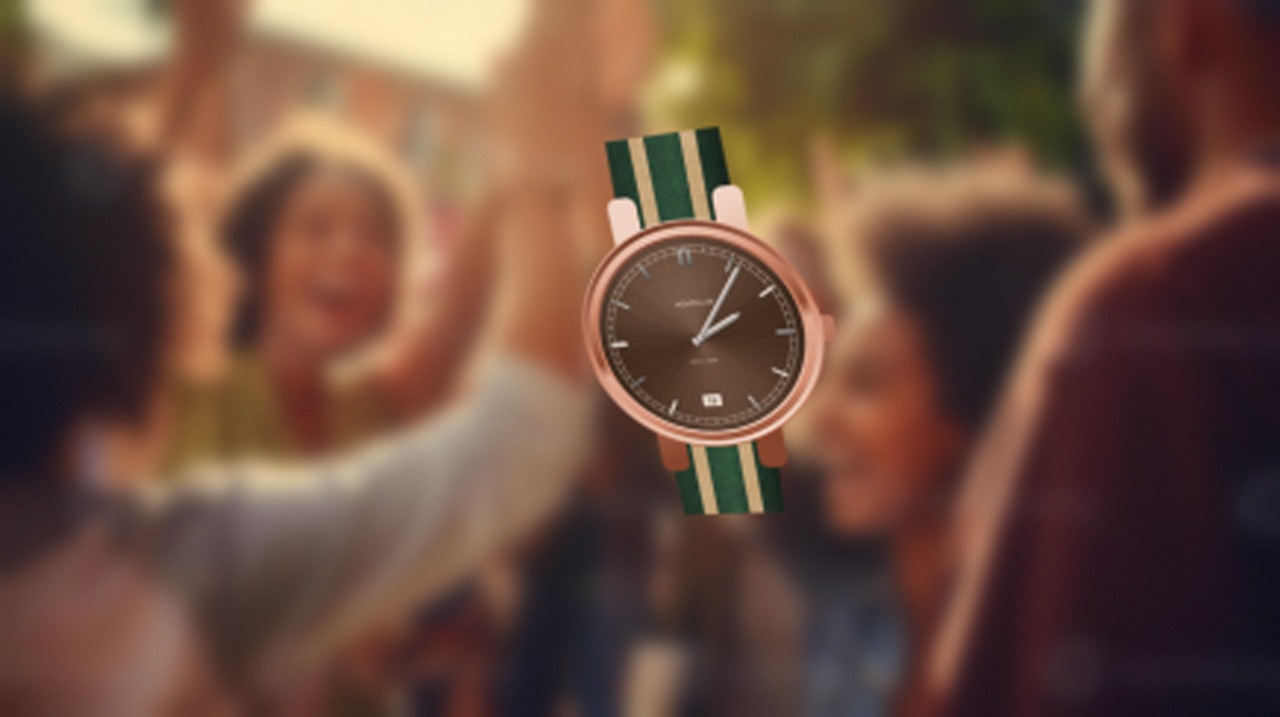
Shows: 2 h 06 min
